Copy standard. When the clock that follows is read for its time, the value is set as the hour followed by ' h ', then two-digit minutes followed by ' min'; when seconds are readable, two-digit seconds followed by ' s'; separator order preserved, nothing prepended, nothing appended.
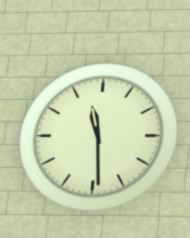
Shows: 11 h 29 min
